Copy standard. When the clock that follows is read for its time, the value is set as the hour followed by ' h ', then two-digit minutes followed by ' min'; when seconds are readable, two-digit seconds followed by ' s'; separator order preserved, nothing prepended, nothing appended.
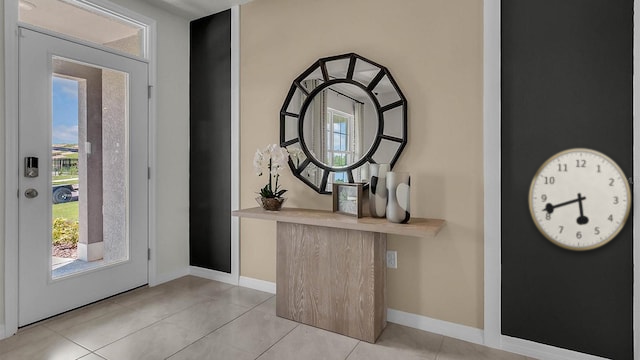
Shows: 5 h 42 min
